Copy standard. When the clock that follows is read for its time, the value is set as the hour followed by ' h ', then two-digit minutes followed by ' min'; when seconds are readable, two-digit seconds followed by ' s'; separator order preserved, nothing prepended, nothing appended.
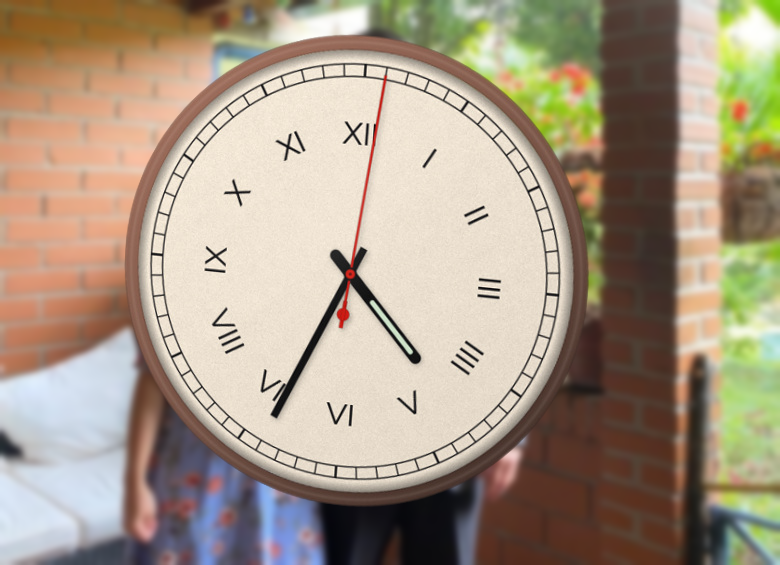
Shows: 4 h 34 min 01 s
